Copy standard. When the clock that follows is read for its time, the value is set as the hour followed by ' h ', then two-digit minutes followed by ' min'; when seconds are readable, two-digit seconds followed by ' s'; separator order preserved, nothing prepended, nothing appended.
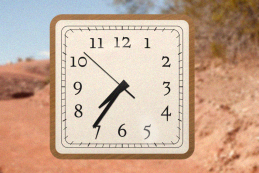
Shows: 7 h 35 min 52 s
